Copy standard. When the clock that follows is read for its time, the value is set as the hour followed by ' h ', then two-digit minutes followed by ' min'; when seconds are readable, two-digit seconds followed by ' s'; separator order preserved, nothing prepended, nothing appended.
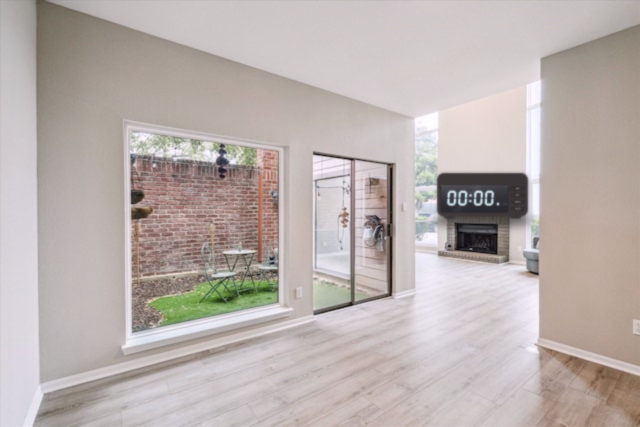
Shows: 0 h 00 min
